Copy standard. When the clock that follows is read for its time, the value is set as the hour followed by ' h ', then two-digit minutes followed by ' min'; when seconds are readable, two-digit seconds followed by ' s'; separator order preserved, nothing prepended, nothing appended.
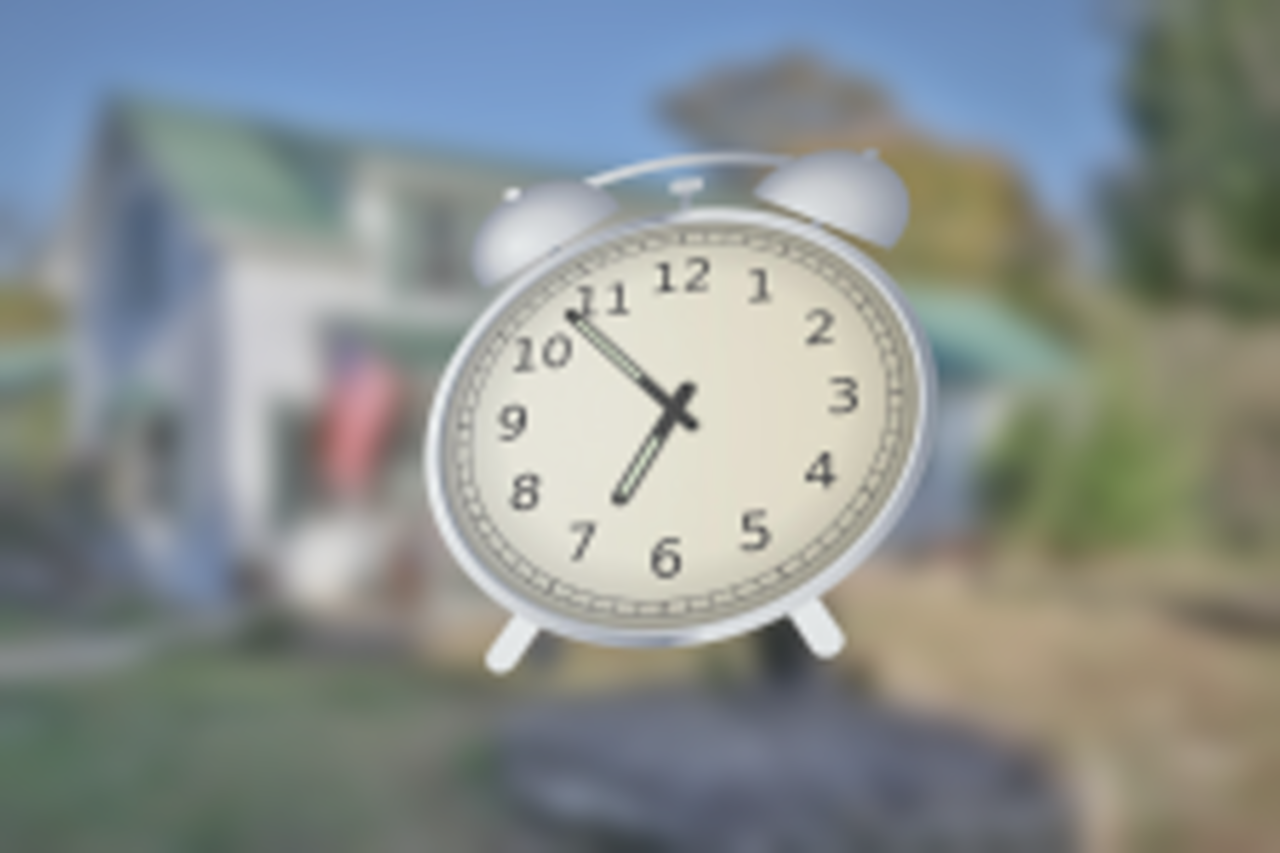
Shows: 6 h 53 min
